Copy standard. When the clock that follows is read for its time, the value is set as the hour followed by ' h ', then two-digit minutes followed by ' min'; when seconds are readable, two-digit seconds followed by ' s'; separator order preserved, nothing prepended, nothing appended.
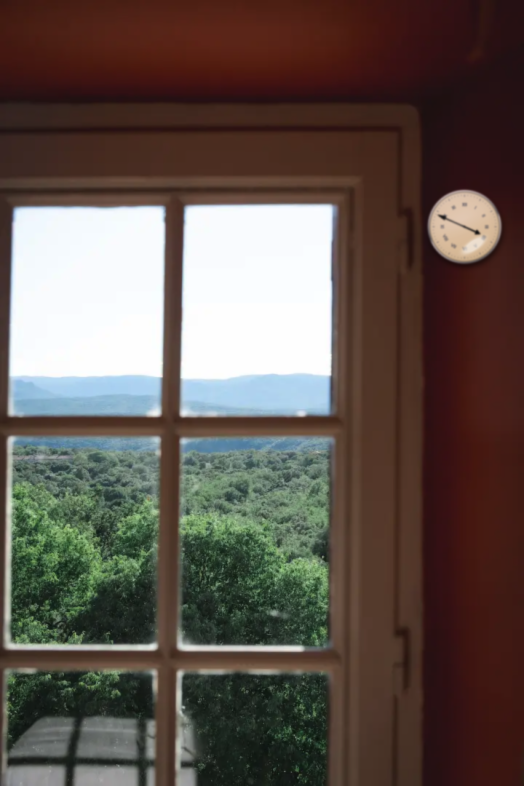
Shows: 3 h 49 min
